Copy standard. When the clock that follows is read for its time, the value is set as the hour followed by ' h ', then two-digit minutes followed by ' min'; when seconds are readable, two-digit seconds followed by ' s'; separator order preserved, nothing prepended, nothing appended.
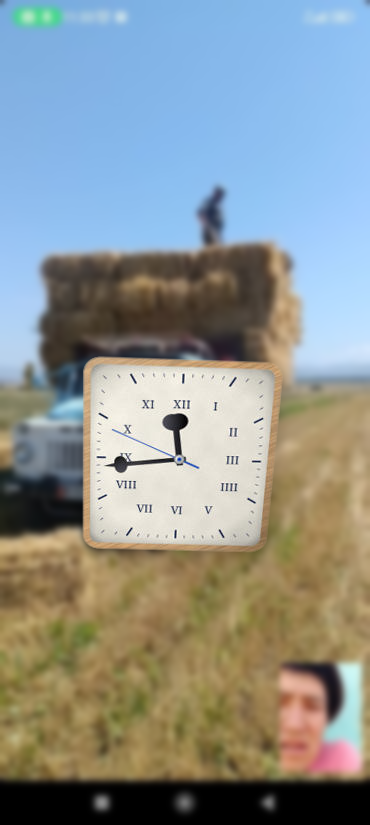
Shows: 11 h 43 min 49 s
